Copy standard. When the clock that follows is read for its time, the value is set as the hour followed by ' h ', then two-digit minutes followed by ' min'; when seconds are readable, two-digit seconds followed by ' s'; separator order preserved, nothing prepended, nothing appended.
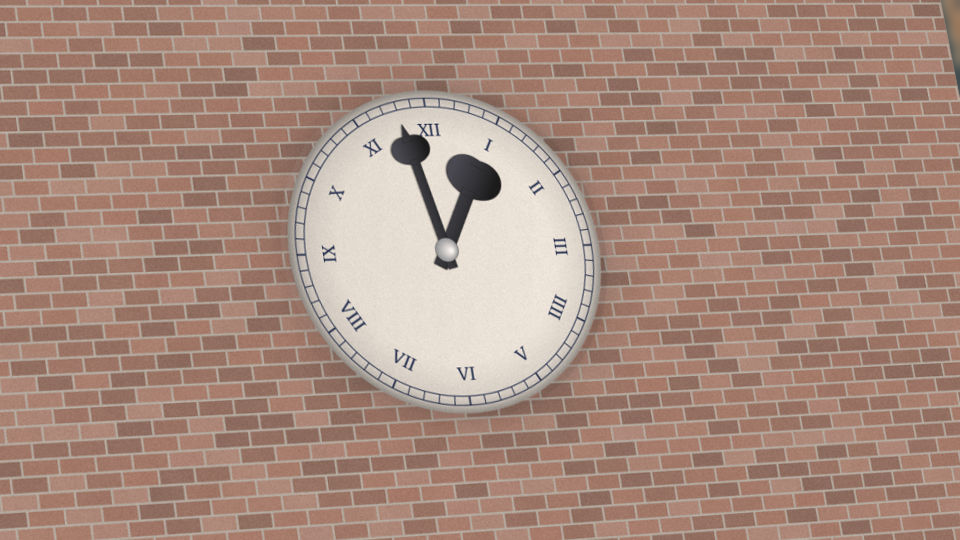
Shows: 12 h 58 min
